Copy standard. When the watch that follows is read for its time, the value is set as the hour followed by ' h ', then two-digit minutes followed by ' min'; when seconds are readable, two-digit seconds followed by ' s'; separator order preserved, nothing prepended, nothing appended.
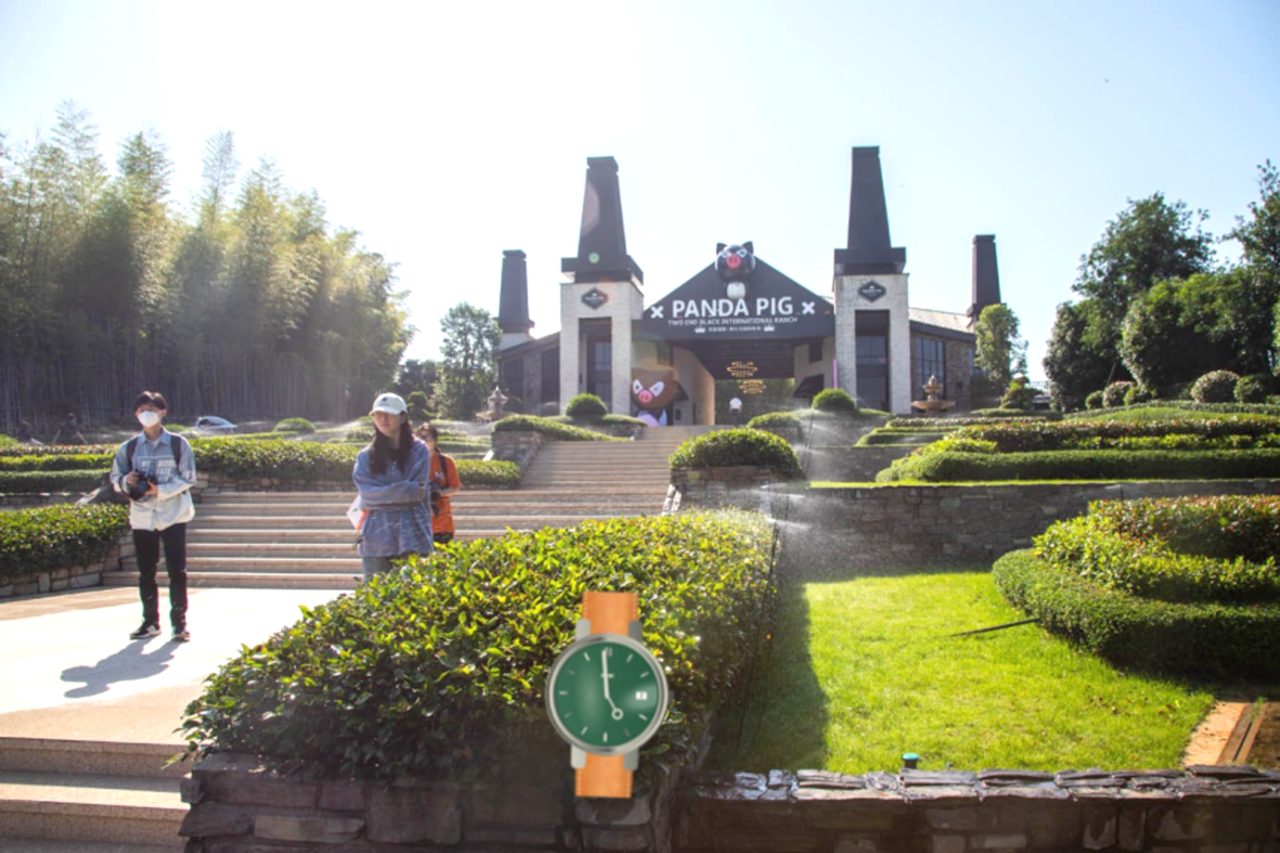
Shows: 4 h 59 min
